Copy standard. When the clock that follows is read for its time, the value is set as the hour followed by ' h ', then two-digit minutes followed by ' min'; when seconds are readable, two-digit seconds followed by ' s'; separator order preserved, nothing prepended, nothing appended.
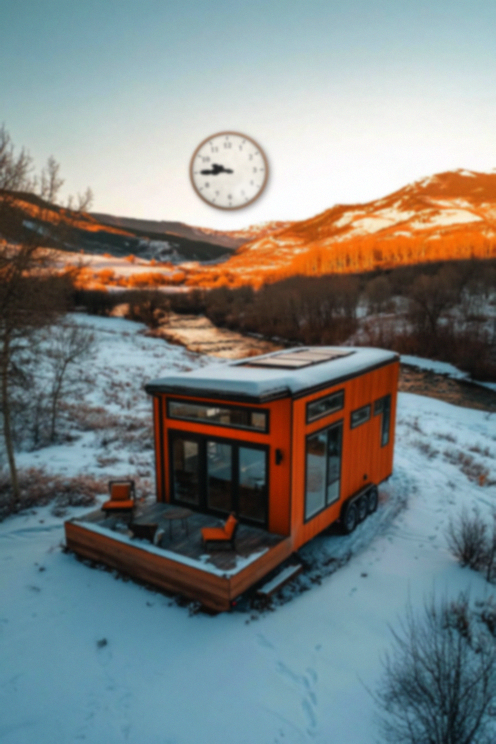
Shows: 9 h 45 min
